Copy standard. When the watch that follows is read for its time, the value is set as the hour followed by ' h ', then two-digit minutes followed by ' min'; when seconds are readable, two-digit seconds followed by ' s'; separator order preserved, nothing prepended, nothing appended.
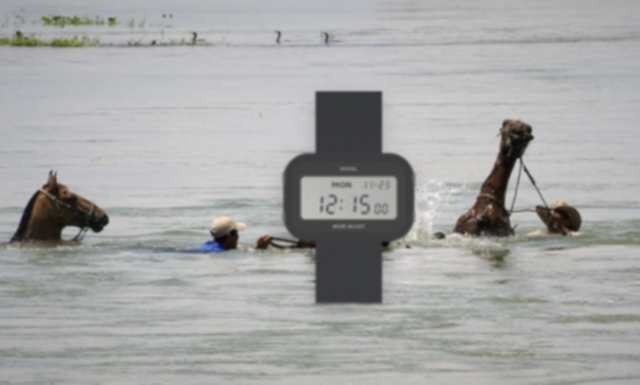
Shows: 12 h 15 min
